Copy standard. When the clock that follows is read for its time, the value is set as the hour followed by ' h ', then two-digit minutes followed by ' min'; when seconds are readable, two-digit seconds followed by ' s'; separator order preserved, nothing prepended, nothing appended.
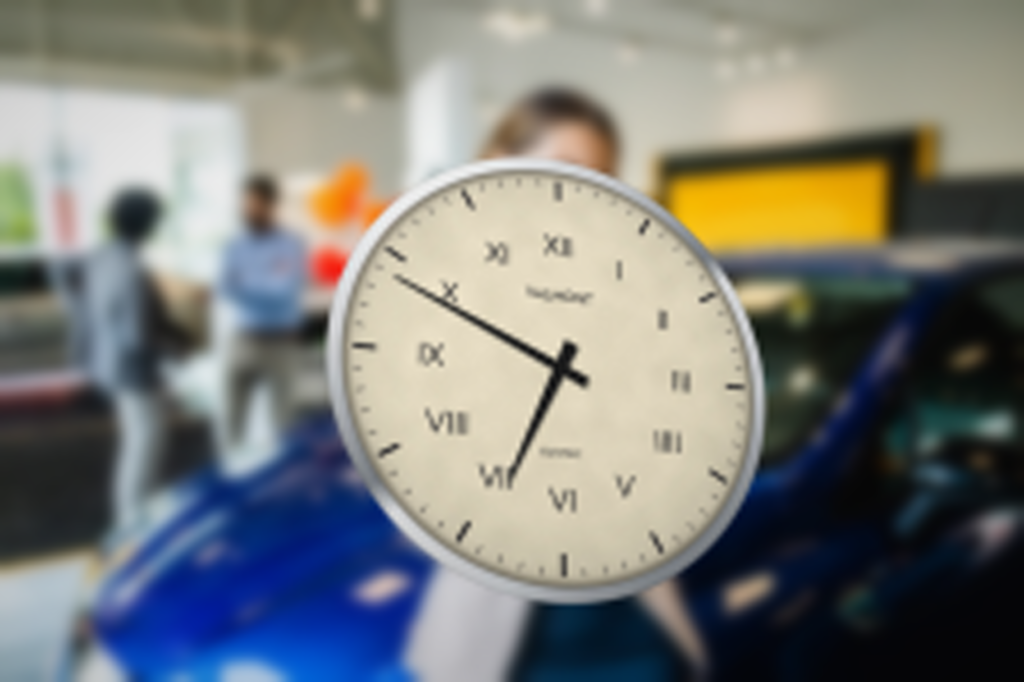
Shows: 6 h 49 min
